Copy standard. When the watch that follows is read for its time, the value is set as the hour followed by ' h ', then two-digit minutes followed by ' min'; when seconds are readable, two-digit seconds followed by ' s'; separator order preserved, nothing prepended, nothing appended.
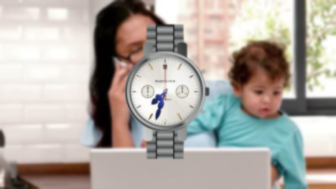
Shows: 7 h 33 min
